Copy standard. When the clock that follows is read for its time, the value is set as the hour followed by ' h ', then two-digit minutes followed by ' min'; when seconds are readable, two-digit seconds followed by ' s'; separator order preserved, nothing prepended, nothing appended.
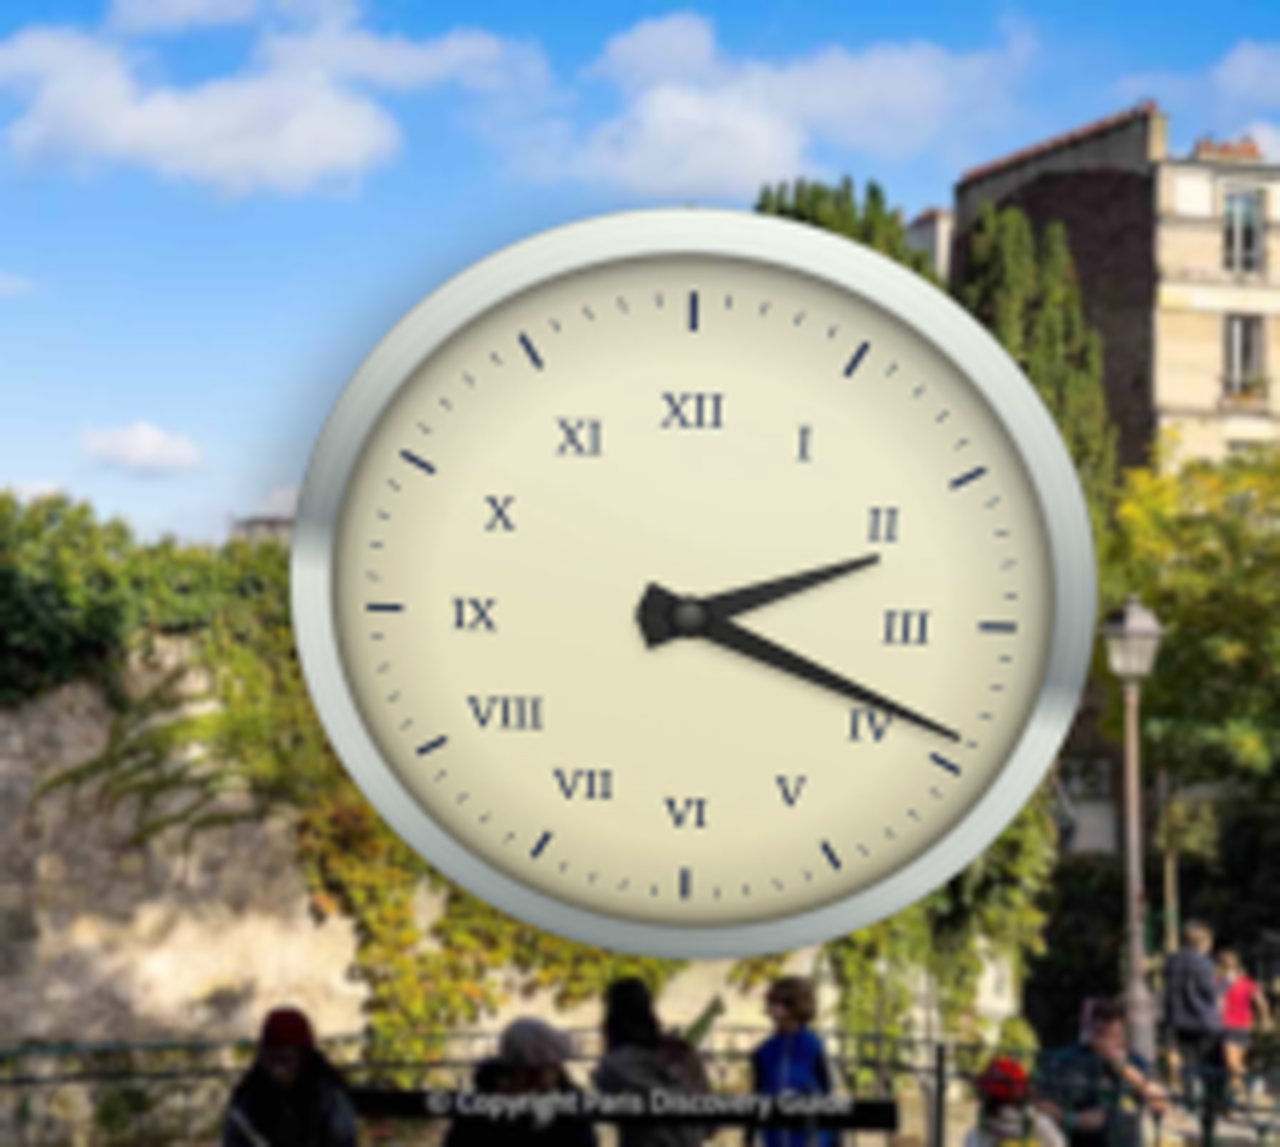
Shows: 2 h 19 min
